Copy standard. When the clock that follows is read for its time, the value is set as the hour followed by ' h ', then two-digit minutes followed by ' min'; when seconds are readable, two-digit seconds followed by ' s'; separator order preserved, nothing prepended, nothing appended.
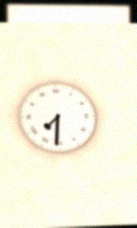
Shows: 7 h 31 min
